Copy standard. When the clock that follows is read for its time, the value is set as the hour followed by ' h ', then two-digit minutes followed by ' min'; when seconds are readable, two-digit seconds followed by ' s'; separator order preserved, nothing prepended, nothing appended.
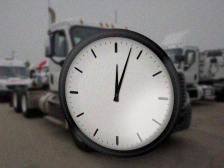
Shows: 12 h 03 min
